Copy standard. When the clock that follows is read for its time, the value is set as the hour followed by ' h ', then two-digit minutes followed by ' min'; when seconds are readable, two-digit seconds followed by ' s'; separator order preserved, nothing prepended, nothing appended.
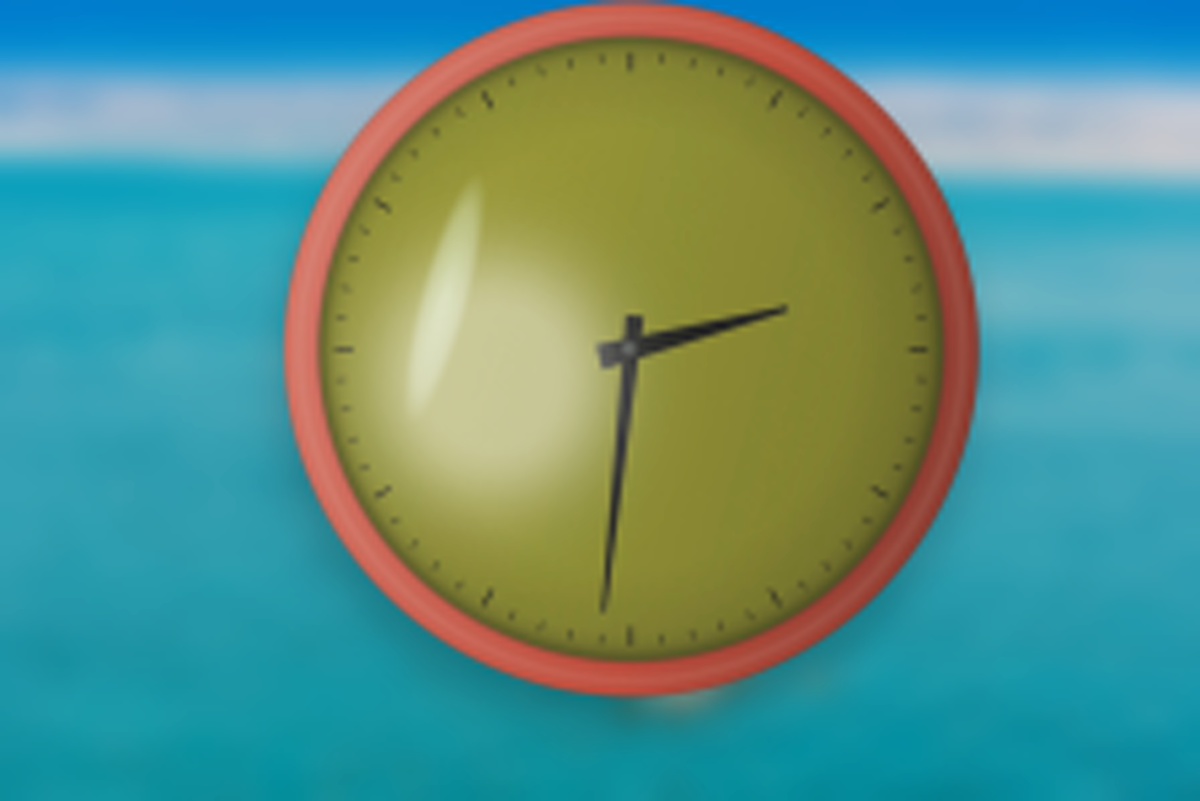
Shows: 2 h 31 min
